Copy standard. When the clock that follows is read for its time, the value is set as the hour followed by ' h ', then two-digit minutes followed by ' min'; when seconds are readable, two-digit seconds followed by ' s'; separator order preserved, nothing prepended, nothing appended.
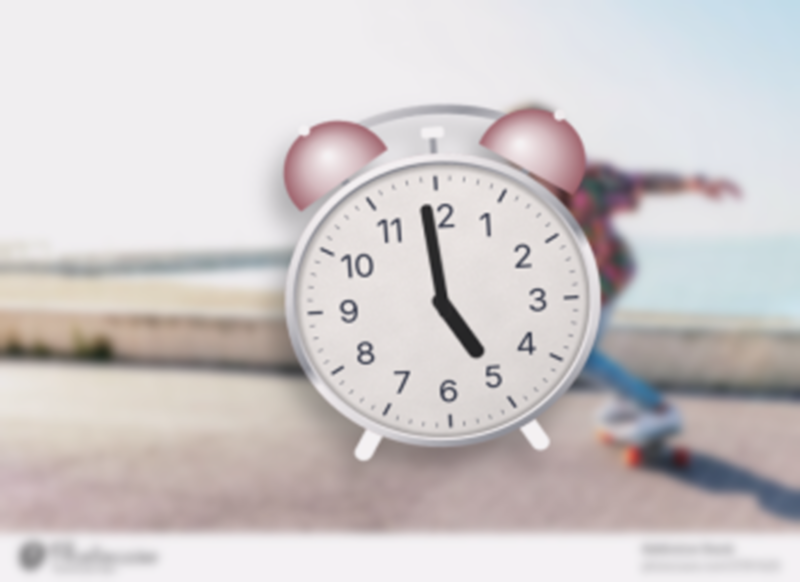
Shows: 4 h 59 min
